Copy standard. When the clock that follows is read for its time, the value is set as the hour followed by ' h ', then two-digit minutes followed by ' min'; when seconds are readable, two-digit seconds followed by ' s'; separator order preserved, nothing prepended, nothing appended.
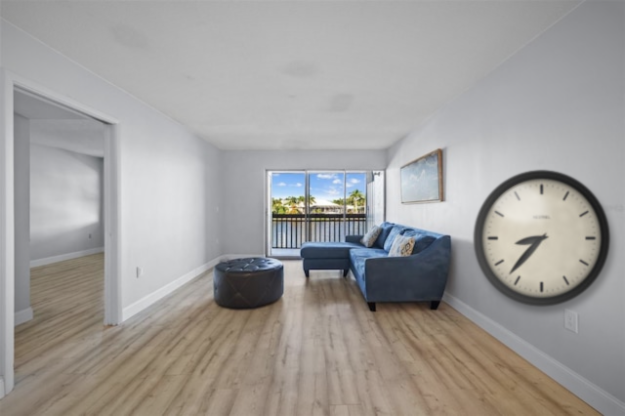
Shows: 8 h 37 min
